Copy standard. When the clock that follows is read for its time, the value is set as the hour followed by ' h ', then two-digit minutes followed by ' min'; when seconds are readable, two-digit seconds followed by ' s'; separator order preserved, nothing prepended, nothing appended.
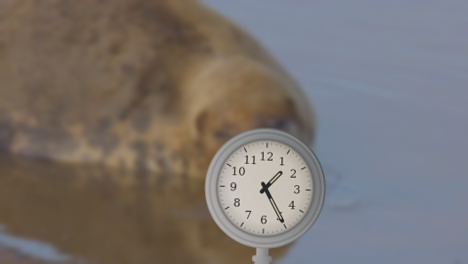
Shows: 1 h 25 min
